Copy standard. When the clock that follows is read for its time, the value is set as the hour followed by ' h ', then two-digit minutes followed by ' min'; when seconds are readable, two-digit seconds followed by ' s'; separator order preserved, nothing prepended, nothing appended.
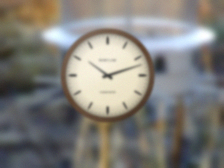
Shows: 10 h 12 min
